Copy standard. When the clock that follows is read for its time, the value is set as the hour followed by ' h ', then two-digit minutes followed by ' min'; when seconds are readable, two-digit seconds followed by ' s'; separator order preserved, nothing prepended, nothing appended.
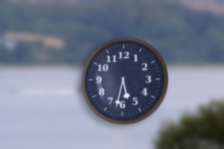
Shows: 5 h 32 min
